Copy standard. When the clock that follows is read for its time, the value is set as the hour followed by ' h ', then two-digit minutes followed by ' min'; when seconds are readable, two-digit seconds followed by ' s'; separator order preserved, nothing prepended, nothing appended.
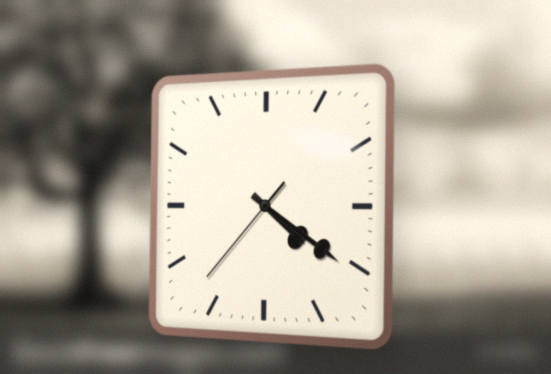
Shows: 4 h 20 min 37 s
